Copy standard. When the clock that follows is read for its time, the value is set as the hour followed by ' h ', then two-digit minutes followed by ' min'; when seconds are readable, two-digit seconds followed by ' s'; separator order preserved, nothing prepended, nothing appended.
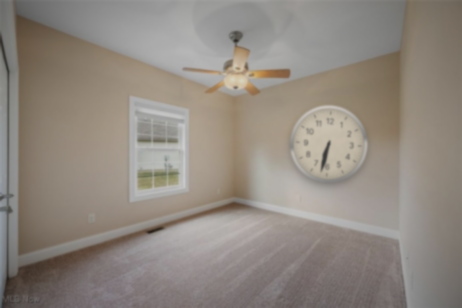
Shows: 6 h 32 min
